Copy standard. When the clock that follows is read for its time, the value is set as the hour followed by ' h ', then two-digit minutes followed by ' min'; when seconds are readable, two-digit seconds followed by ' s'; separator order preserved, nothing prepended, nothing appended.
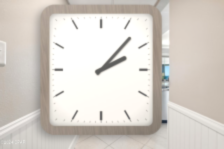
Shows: 2 h 07 min
